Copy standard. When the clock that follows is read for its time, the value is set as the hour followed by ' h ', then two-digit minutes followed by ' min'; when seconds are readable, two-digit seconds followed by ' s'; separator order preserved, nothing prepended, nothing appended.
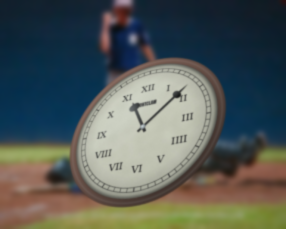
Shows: 11 h 08 min
